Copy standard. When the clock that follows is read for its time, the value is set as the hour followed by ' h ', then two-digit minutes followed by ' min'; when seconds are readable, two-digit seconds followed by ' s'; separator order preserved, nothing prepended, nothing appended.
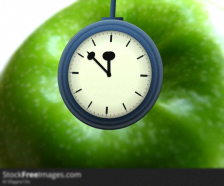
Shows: 11 h 52 min
